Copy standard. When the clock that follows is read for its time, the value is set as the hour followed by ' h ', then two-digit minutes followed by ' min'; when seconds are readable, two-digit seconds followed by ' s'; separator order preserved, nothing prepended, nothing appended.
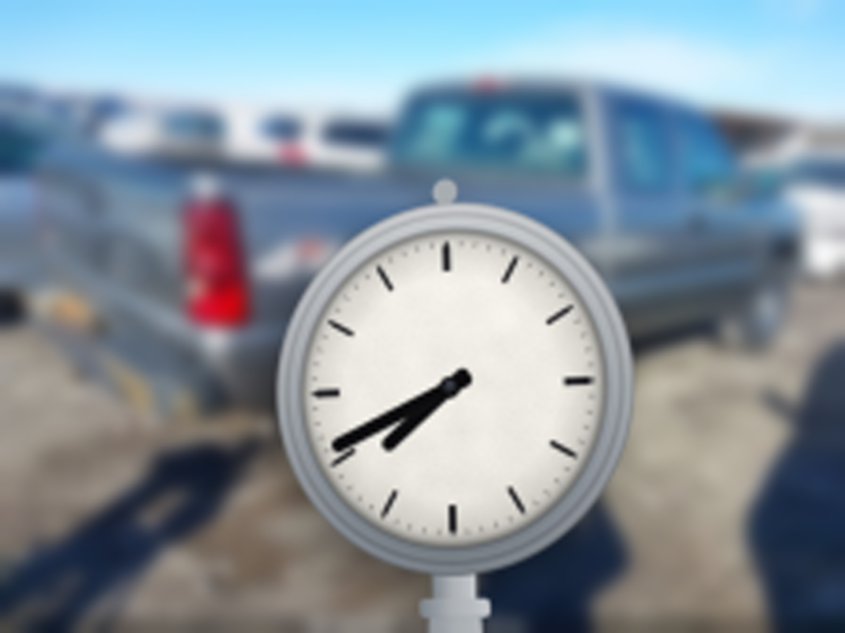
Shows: 7 h 41 min
